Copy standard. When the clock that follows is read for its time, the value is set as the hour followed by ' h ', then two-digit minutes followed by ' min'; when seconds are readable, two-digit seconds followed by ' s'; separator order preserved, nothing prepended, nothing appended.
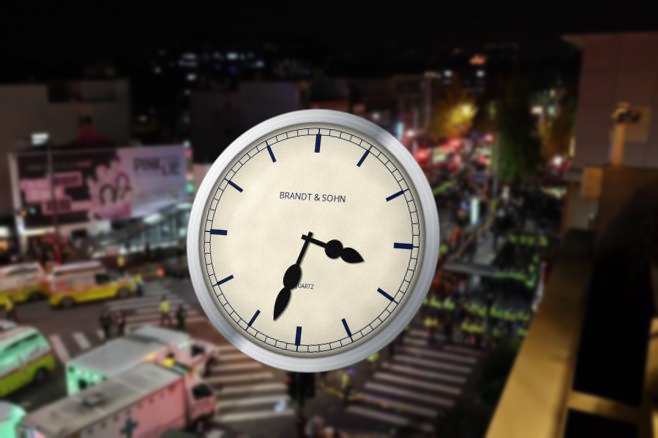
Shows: 3 h 33 min
